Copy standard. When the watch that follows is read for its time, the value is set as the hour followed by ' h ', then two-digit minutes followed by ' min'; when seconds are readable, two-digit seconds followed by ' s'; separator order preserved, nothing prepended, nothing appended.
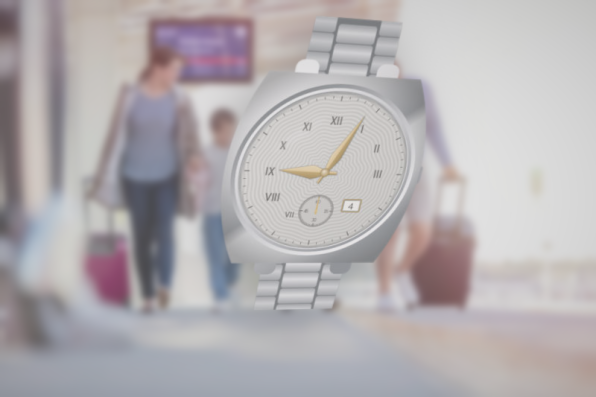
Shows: 9 h 04 min
